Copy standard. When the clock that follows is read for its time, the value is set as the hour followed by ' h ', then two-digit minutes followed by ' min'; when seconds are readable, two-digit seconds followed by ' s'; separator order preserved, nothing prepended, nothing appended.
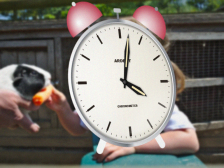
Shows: 4 h 02 min
